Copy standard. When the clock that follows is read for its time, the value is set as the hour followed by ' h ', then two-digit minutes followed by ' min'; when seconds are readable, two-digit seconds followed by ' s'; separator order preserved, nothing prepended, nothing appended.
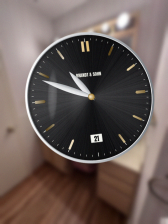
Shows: 10 h 49 min
